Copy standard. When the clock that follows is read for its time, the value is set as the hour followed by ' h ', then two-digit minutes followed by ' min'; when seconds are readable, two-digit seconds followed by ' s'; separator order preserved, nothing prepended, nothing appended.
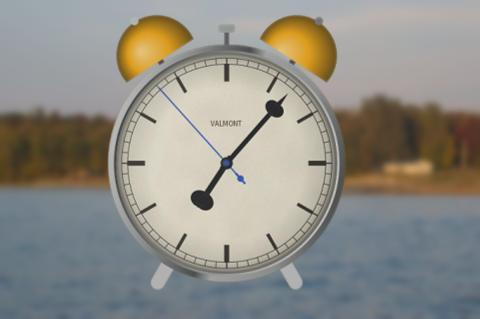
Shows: 7 h 06 min 53 s
